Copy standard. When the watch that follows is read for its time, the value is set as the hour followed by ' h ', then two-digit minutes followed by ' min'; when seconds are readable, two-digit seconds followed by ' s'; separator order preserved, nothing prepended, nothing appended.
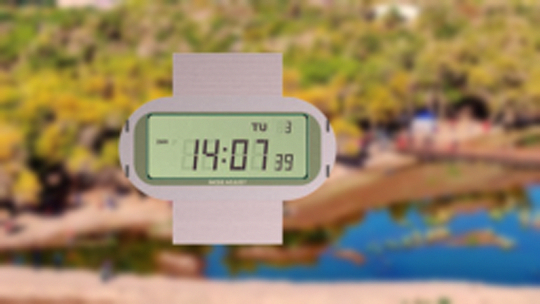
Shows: 14 h 07 min 39 s
